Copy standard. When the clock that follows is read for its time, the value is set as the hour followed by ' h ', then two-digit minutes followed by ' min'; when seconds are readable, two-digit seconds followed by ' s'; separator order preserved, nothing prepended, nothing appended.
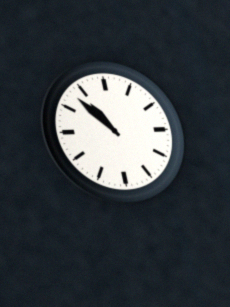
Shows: 10 h 53 min
